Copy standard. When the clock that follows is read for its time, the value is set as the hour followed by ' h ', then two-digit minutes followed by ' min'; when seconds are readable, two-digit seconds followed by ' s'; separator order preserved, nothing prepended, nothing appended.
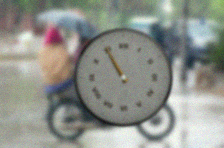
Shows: 10 h 55 min
